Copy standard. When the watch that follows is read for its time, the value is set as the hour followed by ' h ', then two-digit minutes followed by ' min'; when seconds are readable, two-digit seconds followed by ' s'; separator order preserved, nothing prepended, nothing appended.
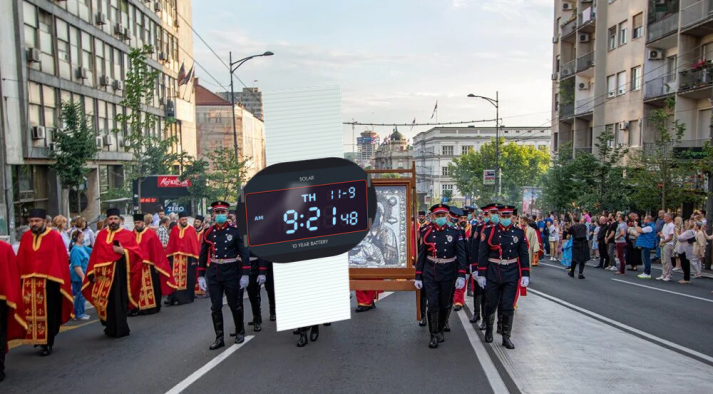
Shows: 9 h 21 min 48 s
